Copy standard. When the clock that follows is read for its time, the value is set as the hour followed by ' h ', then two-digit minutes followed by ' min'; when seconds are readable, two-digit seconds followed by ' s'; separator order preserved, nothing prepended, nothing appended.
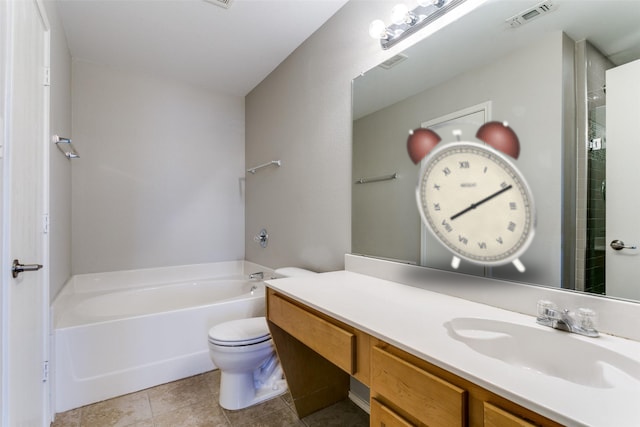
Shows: 8 h 11 min
